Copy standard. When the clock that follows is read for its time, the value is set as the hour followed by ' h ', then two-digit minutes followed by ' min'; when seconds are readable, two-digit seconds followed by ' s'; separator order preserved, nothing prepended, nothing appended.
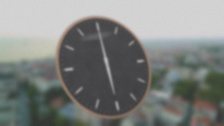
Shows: 6 h 00 min
